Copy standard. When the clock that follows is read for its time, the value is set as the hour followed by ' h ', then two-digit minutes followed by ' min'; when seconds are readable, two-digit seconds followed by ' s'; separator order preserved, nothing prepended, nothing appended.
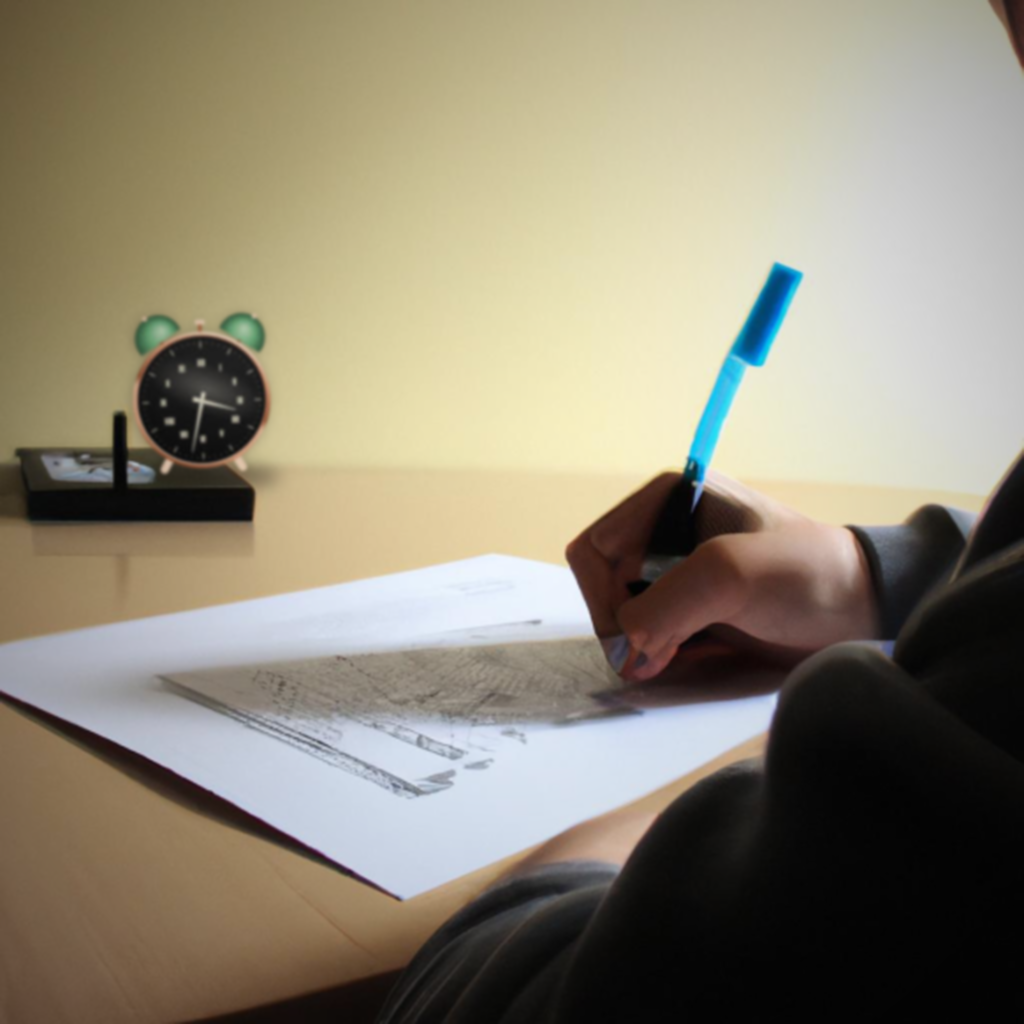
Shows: 3 h 32 min
